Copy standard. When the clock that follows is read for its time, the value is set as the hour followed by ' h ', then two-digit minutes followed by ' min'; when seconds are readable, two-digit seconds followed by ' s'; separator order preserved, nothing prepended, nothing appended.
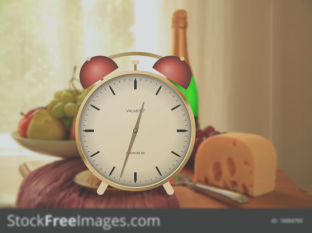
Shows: 12 h 33 min
